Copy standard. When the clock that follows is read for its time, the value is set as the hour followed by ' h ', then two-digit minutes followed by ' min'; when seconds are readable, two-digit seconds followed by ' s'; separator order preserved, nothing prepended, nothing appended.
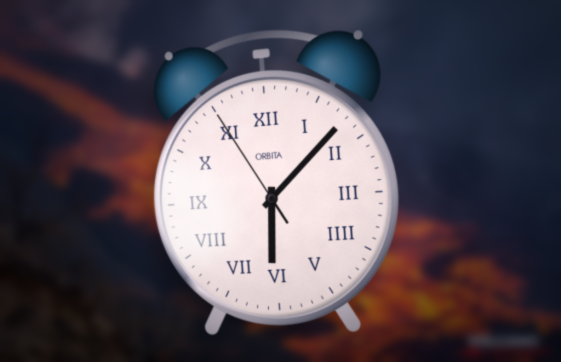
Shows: 6 h 07 min 55 s
